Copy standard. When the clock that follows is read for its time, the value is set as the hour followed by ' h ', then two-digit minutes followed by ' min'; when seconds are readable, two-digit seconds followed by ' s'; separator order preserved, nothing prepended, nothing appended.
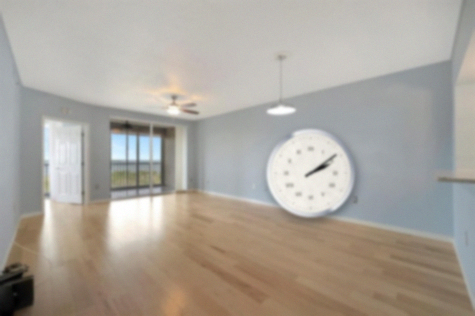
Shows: 2 h 09 min
